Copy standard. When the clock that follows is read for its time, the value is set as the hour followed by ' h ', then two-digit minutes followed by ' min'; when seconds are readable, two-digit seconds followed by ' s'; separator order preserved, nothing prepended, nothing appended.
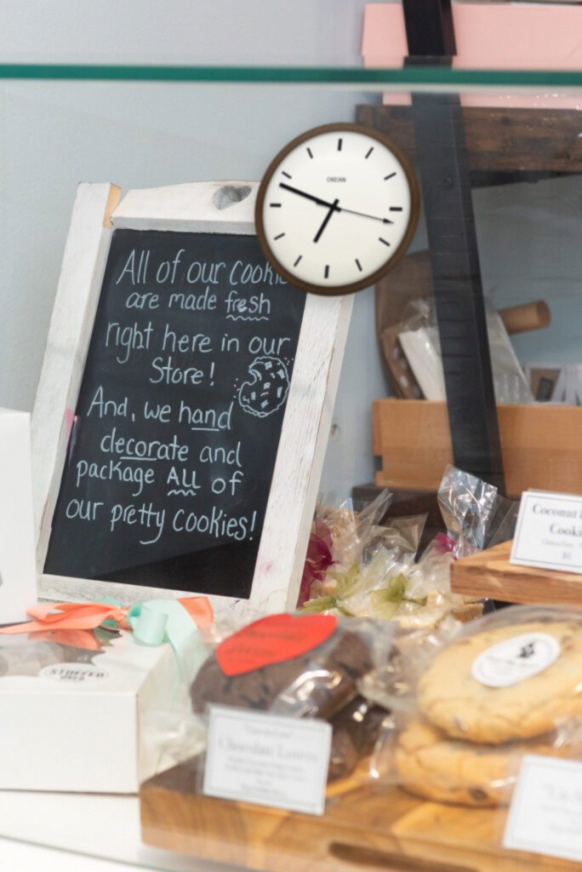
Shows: 6 h 48 min 17 s
